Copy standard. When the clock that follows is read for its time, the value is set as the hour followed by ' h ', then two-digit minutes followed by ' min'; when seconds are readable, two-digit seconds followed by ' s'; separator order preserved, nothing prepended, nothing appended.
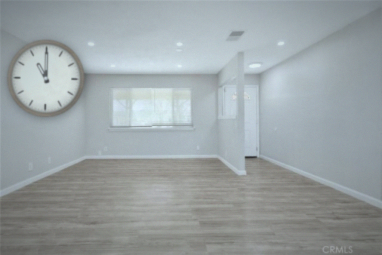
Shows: 11 h 00 min
